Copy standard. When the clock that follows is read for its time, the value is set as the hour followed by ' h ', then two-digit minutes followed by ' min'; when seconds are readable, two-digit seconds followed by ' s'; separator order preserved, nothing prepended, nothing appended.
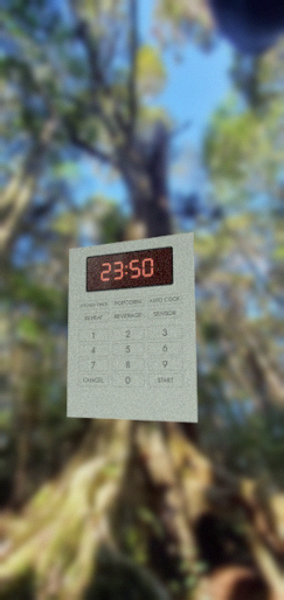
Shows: 23 h 50 min
